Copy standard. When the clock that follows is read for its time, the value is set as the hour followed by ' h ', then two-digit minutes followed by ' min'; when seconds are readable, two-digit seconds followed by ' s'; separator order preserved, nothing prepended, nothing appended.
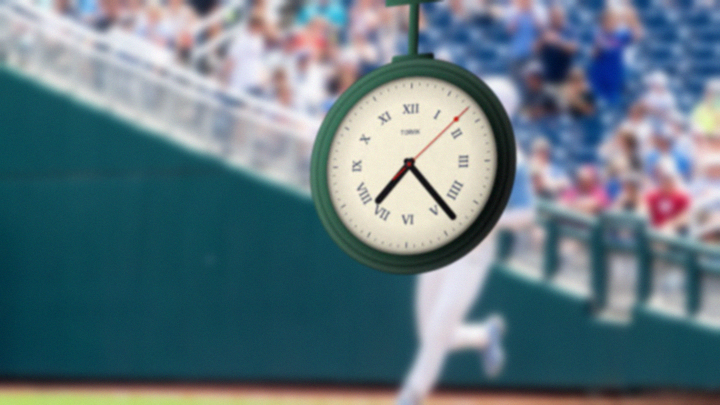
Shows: 7 h 23 min 08 s
